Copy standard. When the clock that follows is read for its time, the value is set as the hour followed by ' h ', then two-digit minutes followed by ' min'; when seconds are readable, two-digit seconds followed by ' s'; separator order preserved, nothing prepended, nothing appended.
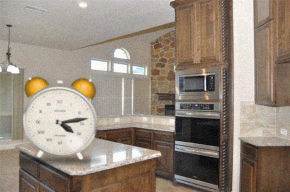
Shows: 4 h 13 min
